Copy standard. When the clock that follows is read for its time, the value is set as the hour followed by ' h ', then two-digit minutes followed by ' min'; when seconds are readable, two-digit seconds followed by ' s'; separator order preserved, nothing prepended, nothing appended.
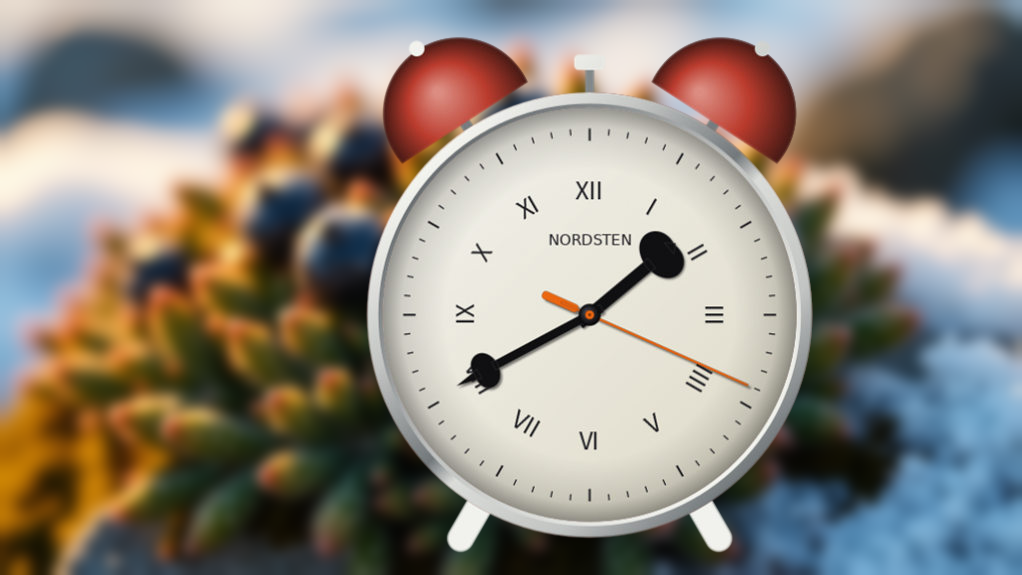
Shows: 1 h 40 min 19 s
